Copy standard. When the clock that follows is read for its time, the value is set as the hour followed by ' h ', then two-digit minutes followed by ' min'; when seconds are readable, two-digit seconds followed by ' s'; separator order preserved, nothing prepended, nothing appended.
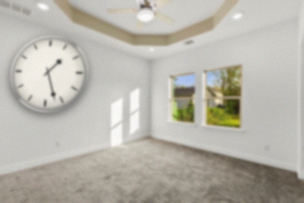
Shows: 1 h 27 min
